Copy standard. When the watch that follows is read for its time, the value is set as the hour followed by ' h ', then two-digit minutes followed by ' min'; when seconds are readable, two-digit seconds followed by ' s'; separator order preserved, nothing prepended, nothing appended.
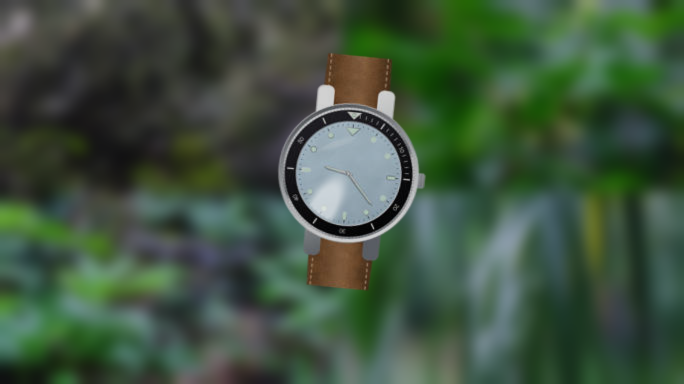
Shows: 9 h 23 min
